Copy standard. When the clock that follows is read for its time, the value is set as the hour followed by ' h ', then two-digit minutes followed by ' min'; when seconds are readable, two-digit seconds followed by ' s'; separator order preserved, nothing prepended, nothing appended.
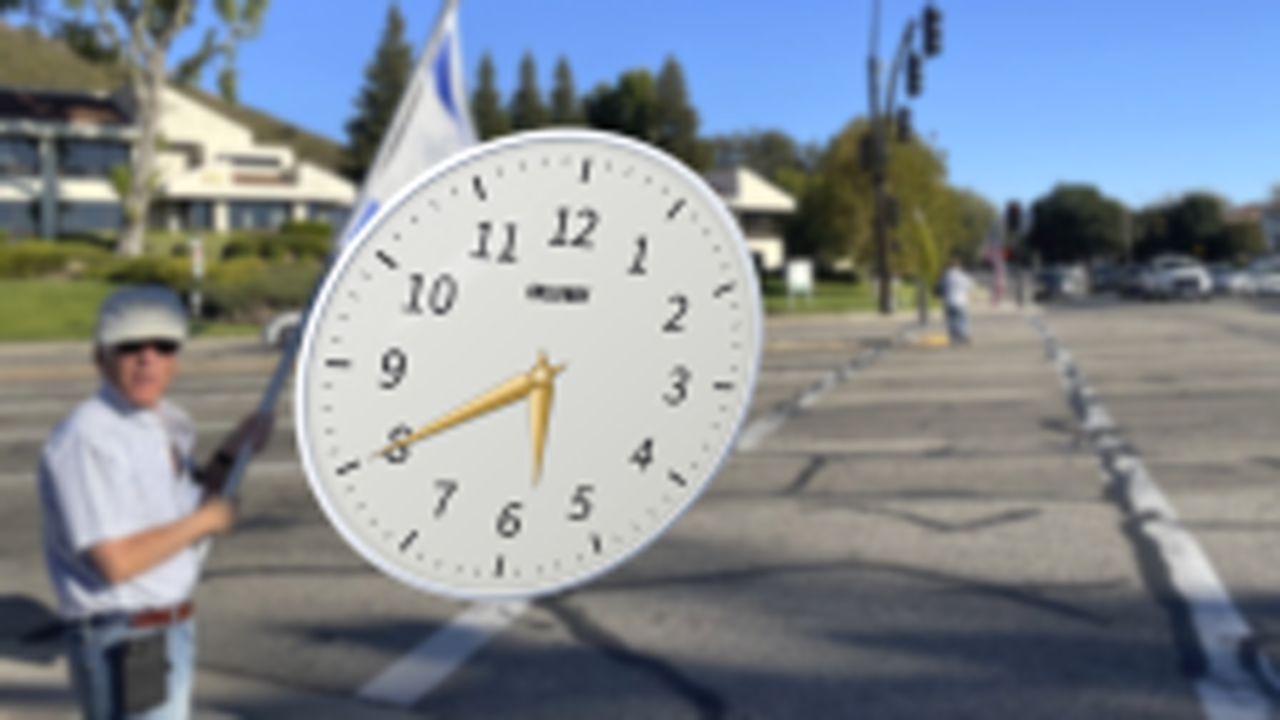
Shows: 5 h 40 min
